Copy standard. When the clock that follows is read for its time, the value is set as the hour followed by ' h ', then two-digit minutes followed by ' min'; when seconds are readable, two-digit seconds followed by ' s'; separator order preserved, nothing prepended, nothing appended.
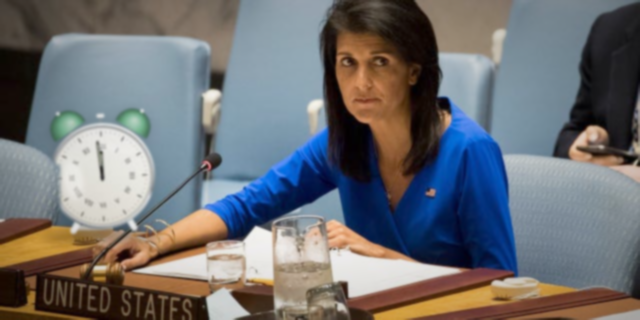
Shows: 11 h 59 min
